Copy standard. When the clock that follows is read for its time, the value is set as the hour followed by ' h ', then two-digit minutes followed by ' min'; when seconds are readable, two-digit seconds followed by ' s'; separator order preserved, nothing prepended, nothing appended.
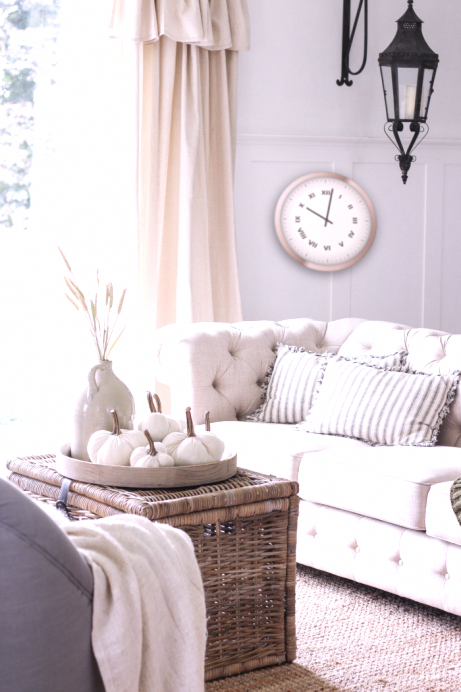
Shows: 10 h 02 min
